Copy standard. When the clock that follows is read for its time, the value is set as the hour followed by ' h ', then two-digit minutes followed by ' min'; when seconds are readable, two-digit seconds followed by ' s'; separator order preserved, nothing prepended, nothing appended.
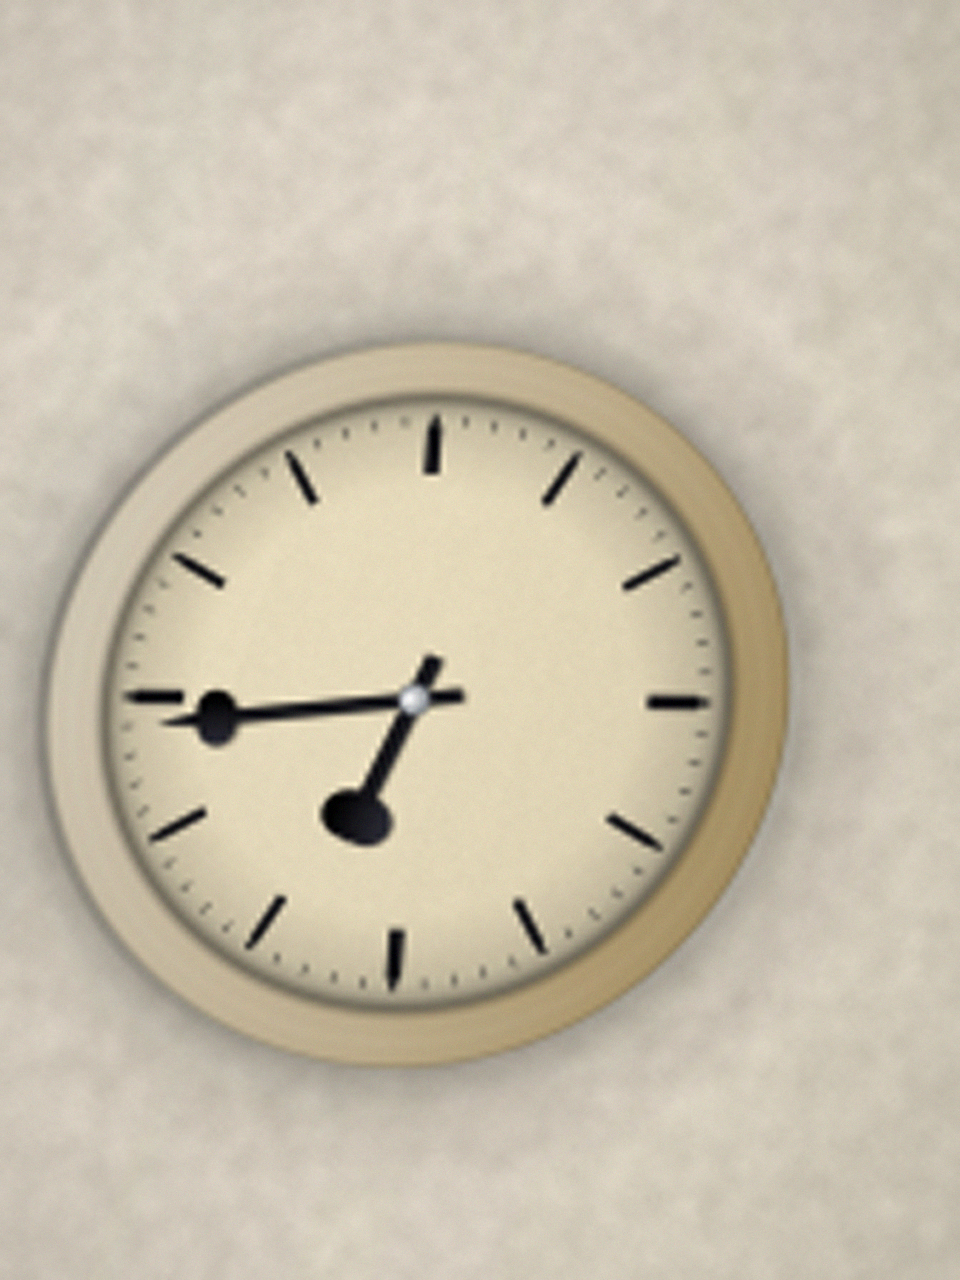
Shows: 6 h 44 min
